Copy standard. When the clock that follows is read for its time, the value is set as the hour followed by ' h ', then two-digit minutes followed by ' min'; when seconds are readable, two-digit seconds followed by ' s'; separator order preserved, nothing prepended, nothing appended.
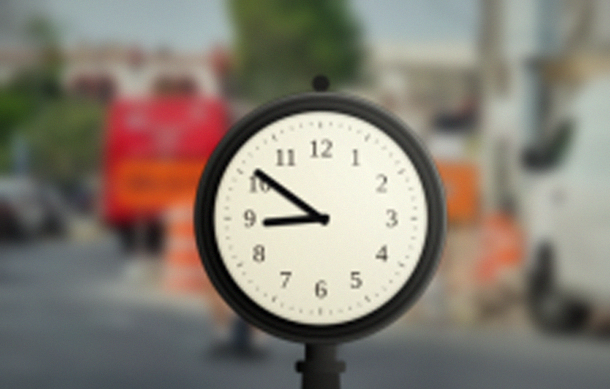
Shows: 8 h 51 min
